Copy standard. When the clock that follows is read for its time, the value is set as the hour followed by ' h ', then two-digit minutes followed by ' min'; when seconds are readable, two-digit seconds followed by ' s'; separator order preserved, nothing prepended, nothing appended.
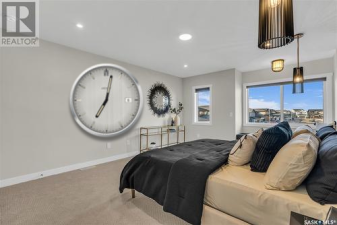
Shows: 7 h 02 min
